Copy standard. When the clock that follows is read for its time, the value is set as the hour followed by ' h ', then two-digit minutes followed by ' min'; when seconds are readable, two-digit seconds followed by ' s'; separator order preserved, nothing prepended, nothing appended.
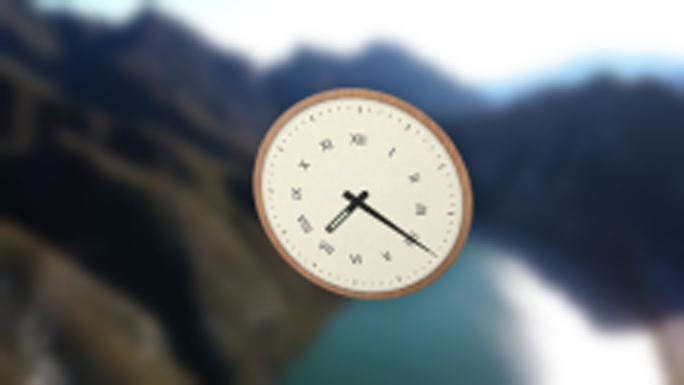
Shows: 7 h 20 min
